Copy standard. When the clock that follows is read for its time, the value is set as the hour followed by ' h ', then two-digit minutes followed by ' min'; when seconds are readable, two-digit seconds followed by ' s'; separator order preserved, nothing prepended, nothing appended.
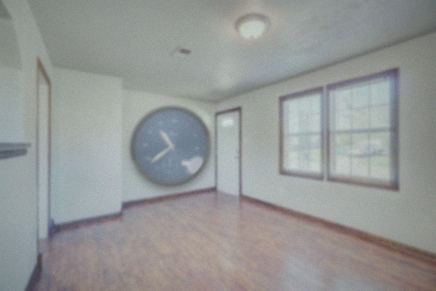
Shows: 10 h 38 min
